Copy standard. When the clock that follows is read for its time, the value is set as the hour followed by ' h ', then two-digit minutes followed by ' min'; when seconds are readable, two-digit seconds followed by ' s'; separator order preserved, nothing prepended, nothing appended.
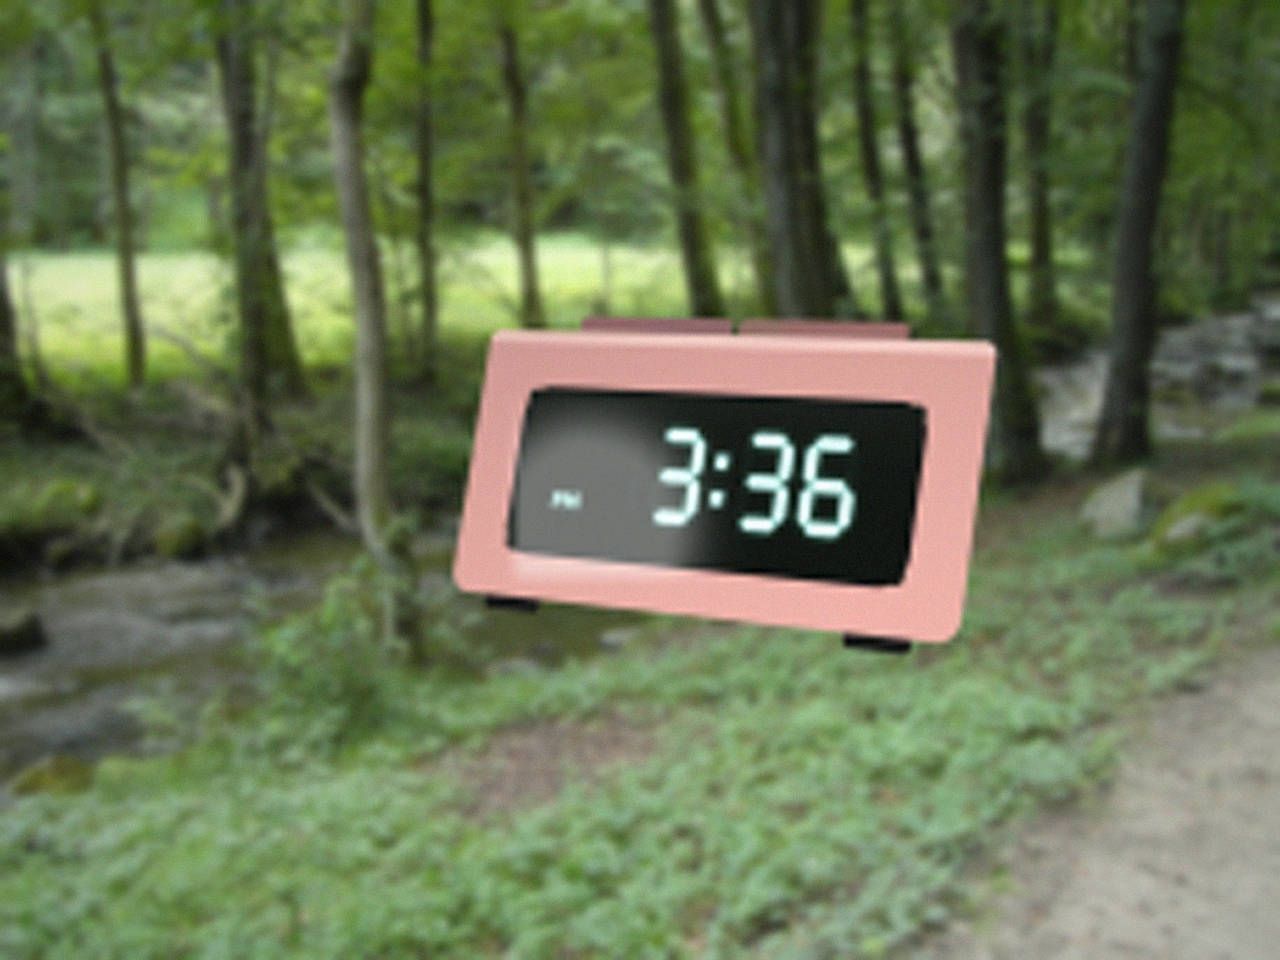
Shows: 3 h 36 min
